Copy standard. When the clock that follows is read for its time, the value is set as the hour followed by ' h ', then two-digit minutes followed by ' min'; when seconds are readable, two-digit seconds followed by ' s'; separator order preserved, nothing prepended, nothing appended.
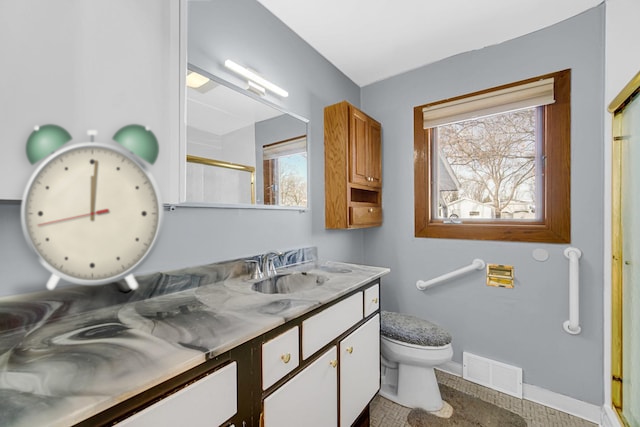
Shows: 12 h 00 min 43 s
